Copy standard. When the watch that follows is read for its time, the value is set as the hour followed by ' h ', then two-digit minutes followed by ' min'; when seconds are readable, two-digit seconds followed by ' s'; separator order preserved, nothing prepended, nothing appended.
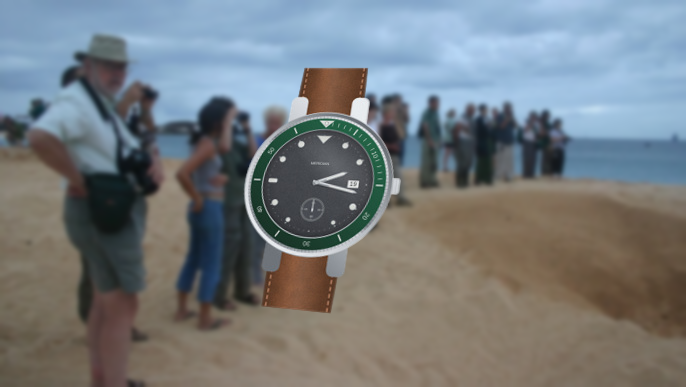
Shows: 2 h 17 min
